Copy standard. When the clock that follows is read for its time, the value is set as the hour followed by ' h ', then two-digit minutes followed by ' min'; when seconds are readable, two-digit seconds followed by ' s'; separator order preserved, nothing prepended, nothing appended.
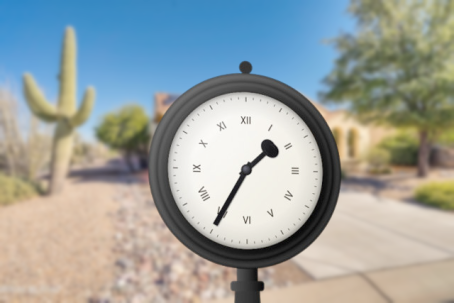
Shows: 1 h 35 min
